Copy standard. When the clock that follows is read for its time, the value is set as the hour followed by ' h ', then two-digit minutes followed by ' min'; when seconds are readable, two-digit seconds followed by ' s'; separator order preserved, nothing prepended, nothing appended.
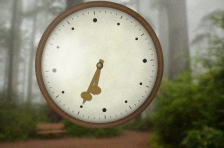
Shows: 6 h 35 min
